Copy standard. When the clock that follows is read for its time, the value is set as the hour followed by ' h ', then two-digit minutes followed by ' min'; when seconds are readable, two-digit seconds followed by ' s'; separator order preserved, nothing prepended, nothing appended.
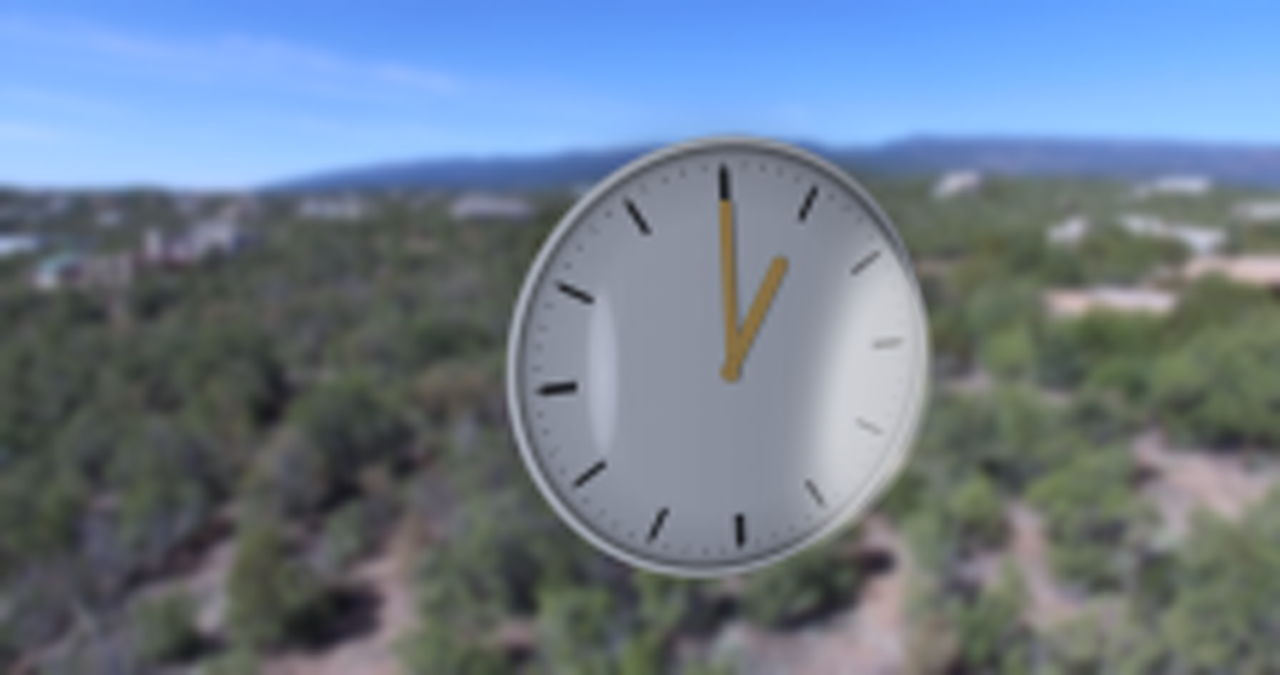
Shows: 1 h 00 min
